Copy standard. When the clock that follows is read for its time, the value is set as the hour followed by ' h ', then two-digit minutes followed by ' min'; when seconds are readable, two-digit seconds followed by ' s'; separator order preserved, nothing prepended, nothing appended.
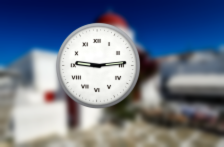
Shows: 9 h 14 min
